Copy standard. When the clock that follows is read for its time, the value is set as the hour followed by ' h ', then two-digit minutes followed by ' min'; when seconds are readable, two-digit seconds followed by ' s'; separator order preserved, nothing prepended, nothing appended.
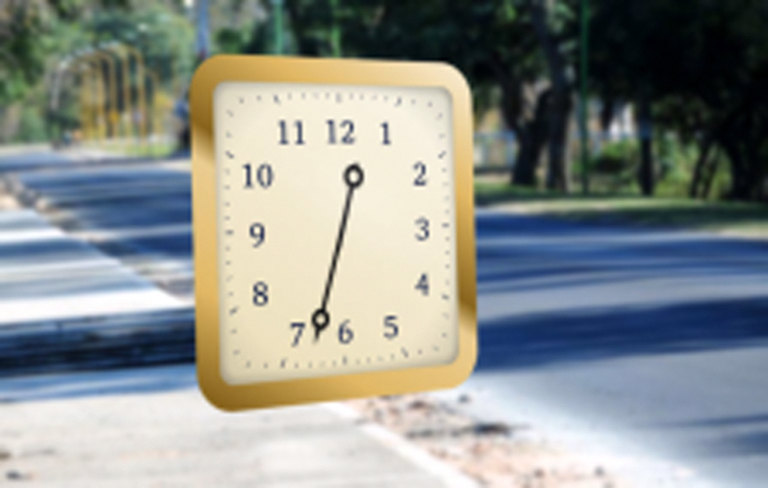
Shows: 12 h 33 min
